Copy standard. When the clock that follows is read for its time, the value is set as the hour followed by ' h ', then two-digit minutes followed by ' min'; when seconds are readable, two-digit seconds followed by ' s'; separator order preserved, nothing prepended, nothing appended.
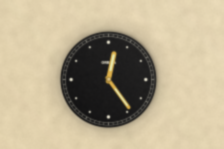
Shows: 12 h 24 min
